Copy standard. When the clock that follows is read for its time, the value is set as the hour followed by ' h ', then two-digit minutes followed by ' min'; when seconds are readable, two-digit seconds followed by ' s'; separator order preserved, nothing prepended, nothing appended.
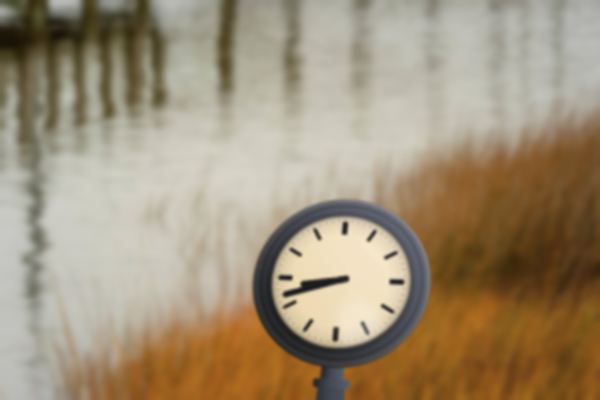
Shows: 8 h 42 min
